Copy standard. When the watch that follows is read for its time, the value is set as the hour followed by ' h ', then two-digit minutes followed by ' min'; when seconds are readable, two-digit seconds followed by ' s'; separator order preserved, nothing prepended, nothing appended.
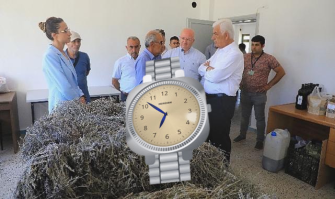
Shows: 6 h 52 min
